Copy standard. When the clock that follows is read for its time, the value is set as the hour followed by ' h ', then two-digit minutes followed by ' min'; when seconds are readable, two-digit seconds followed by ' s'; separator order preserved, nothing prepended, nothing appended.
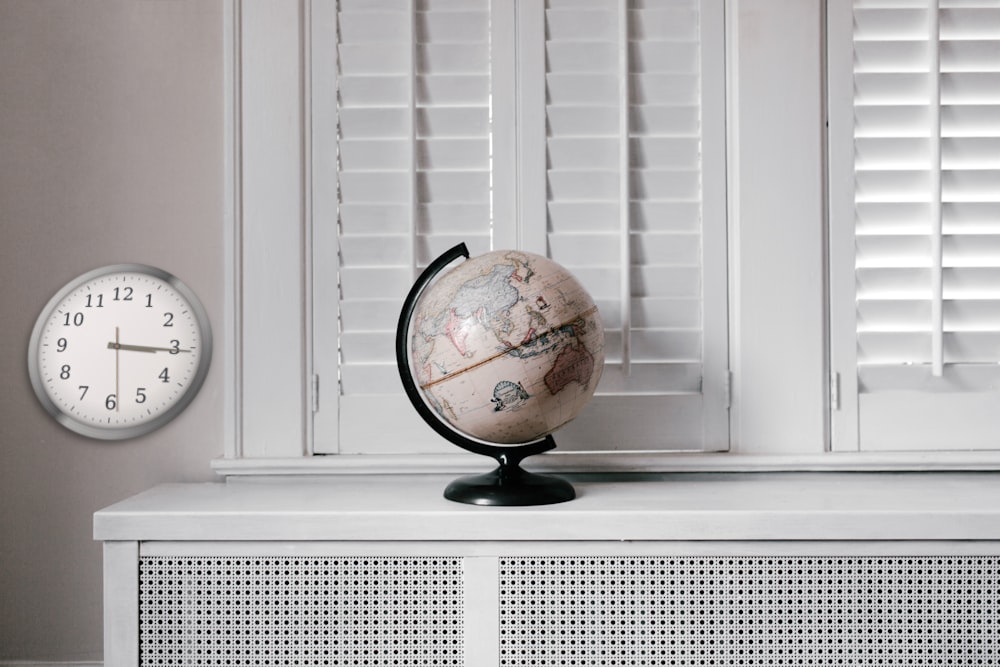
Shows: 3 h 15 min 29 s
